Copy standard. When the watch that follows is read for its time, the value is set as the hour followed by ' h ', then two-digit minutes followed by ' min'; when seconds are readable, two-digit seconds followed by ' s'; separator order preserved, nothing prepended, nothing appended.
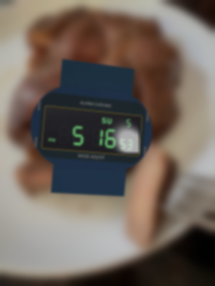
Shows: 5 h 16 min
